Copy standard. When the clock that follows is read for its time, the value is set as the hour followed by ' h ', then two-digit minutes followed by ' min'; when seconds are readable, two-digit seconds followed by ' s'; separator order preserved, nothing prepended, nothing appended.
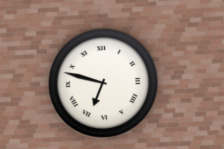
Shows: 6 h 48 min
